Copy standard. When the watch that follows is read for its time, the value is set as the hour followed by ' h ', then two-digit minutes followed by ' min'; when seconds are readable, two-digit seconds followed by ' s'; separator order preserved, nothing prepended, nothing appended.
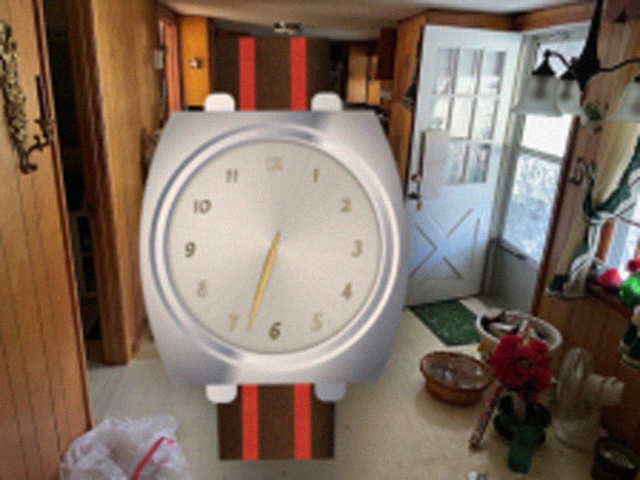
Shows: 6 h 33 min
